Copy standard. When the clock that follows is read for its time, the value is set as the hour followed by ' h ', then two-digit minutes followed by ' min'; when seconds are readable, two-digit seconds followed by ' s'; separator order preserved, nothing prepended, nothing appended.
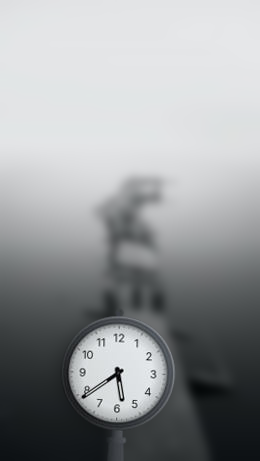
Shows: 5 h 39 min
